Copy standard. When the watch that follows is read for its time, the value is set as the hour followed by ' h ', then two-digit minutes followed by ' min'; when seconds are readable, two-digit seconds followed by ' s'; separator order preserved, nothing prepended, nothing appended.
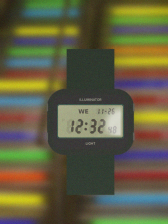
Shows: 12 h 32 min 48 s
